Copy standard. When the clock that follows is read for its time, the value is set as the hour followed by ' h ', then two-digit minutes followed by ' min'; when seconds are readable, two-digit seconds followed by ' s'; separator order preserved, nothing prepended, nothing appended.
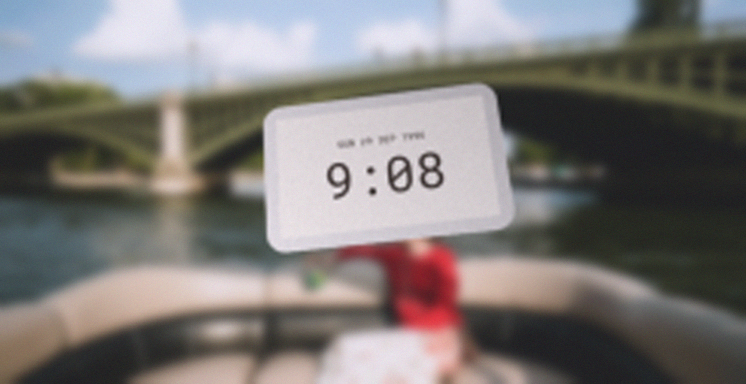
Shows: 9 h 08 min
